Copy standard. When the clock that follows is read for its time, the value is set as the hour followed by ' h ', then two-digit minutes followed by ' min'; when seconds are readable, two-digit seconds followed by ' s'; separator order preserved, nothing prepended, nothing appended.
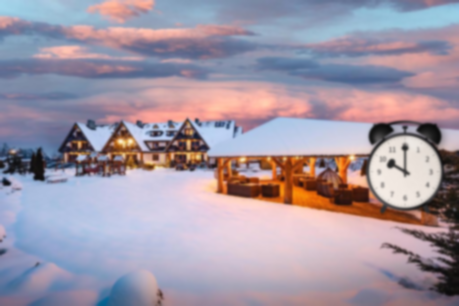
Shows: 10 h 00 min
